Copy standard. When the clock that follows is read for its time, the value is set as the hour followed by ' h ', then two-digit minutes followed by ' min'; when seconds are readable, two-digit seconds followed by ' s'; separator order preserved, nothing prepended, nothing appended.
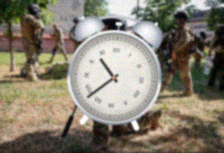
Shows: 10 h 38 min
